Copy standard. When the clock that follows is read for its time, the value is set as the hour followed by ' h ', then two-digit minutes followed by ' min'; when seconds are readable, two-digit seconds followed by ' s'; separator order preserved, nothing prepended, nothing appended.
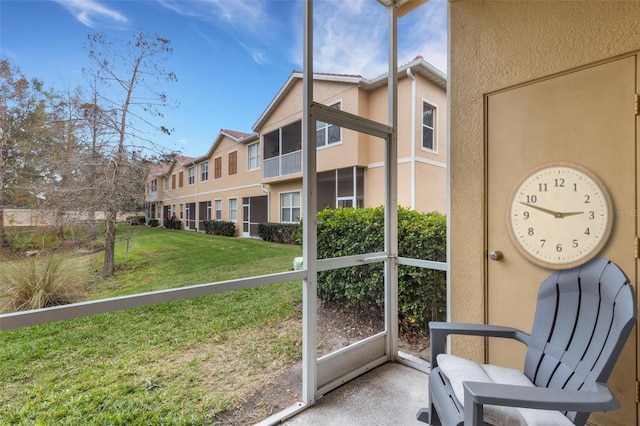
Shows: 2 h 48 min
